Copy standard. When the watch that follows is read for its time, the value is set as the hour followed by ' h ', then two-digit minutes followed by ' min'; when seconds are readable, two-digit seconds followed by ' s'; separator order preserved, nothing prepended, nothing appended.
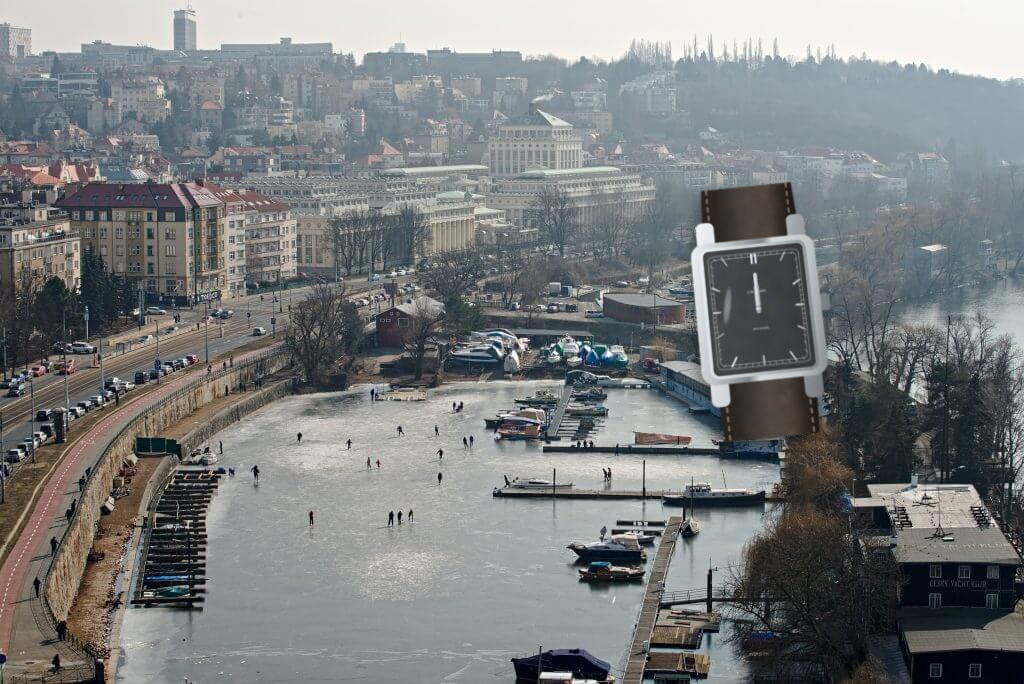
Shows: 12 h 00 min
